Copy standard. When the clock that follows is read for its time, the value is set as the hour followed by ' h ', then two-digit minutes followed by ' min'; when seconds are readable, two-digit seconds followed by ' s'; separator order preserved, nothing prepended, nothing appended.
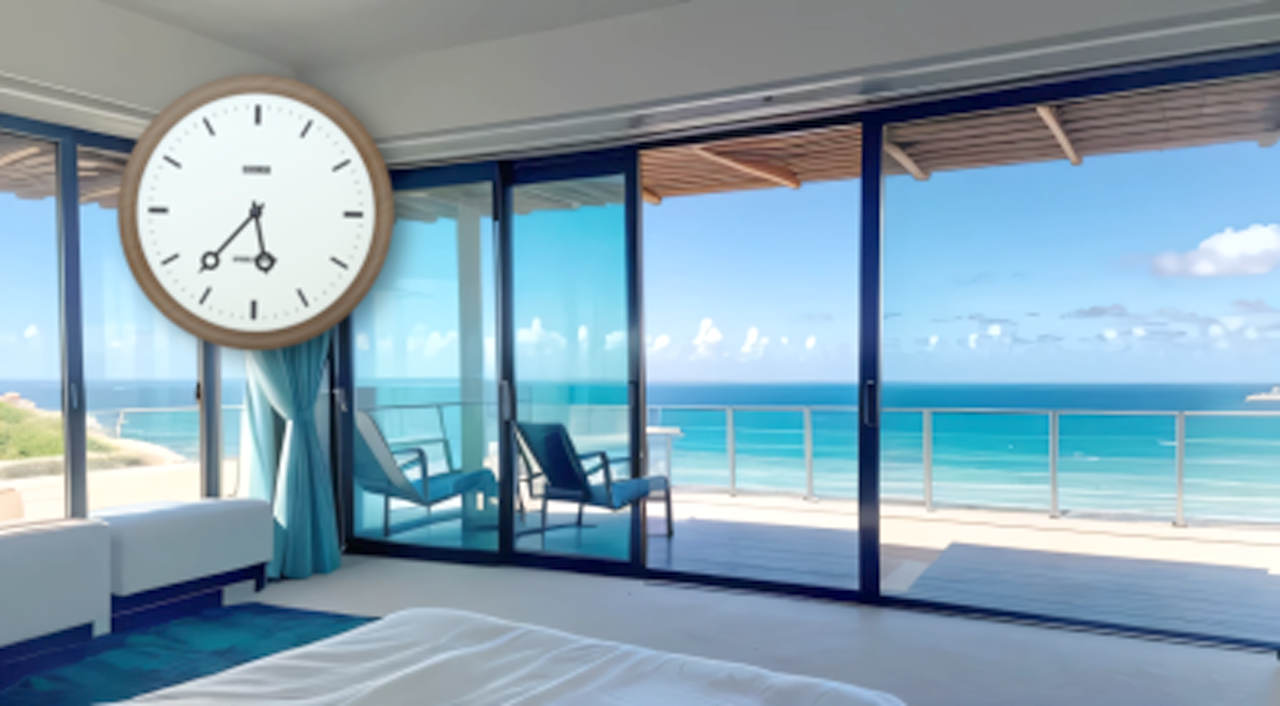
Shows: 5 h 37 min
